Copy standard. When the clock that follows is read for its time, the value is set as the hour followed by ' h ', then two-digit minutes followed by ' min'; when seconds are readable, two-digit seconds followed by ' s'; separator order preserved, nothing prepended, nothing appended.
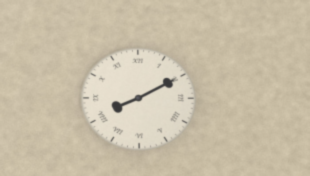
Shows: 8 h 10 min
